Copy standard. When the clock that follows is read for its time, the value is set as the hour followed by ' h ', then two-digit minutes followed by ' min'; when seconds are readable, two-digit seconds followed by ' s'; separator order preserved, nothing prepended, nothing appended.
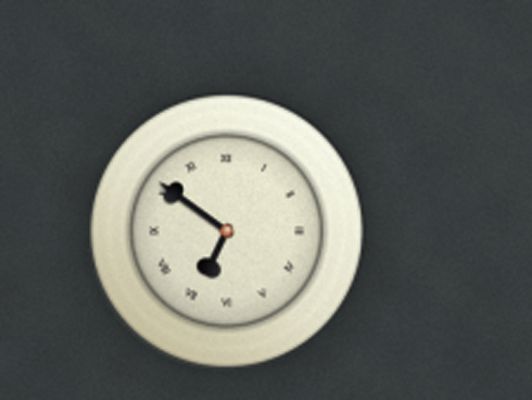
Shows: 6 h 51 min
